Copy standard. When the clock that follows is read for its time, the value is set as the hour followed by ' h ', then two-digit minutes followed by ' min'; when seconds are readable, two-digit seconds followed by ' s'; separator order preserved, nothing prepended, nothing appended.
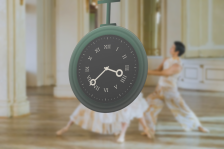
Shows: 3 h 38 min
